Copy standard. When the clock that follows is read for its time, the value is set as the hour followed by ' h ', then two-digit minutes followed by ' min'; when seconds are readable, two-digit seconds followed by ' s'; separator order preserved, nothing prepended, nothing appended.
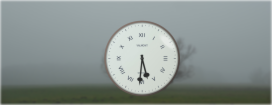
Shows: 5 h 31 min
